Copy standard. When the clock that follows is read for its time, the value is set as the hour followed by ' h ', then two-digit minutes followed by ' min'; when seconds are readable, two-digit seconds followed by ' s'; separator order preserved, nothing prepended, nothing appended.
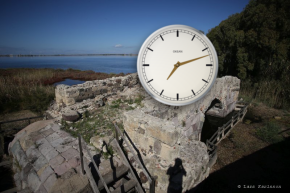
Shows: 7 h 12 min
